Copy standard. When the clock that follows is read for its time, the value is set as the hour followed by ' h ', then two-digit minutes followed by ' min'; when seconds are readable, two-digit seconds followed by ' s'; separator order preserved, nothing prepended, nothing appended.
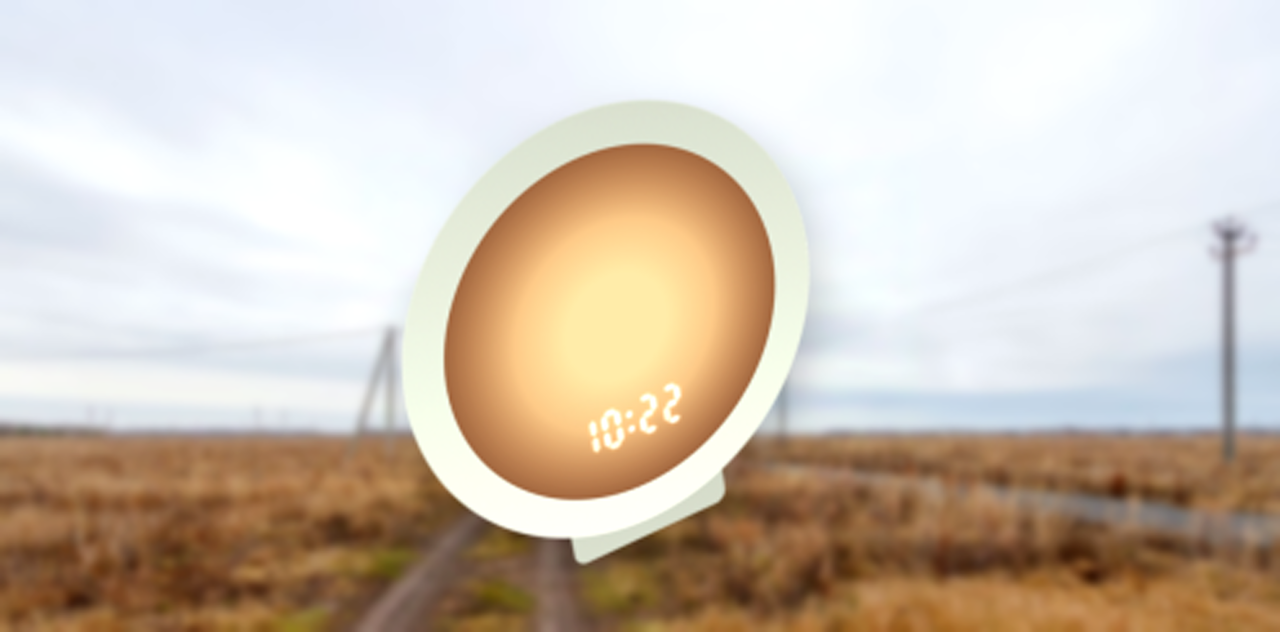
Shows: 10 h 22 min
